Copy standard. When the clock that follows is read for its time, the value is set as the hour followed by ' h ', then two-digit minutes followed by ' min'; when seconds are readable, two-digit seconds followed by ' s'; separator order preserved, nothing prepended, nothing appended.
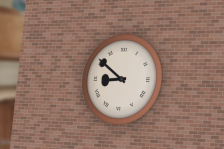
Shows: 8 h 51 min
